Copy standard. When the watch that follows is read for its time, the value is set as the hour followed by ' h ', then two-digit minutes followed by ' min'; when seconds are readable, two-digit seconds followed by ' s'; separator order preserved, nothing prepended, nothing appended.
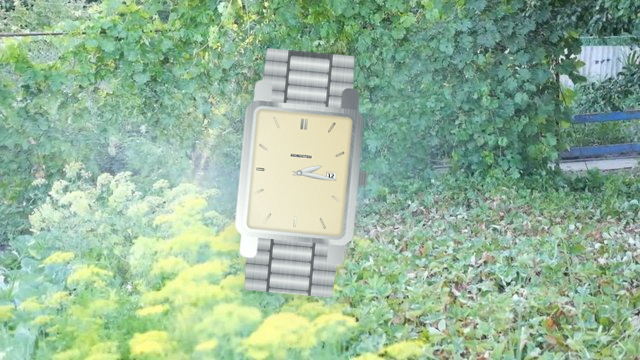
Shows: 2 h 16 min
